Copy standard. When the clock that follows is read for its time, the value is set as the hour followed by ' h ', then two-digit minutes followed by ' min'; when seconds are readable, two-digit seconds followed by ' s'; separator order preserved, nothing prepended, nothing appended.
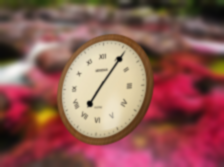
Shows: 7 h 06 min
